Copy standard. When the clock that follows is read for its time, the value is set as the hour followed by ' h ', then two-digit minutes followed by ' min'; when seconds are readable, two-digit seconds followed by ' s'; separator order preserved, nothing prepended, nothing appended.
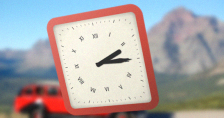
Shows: 2 h 15 min
